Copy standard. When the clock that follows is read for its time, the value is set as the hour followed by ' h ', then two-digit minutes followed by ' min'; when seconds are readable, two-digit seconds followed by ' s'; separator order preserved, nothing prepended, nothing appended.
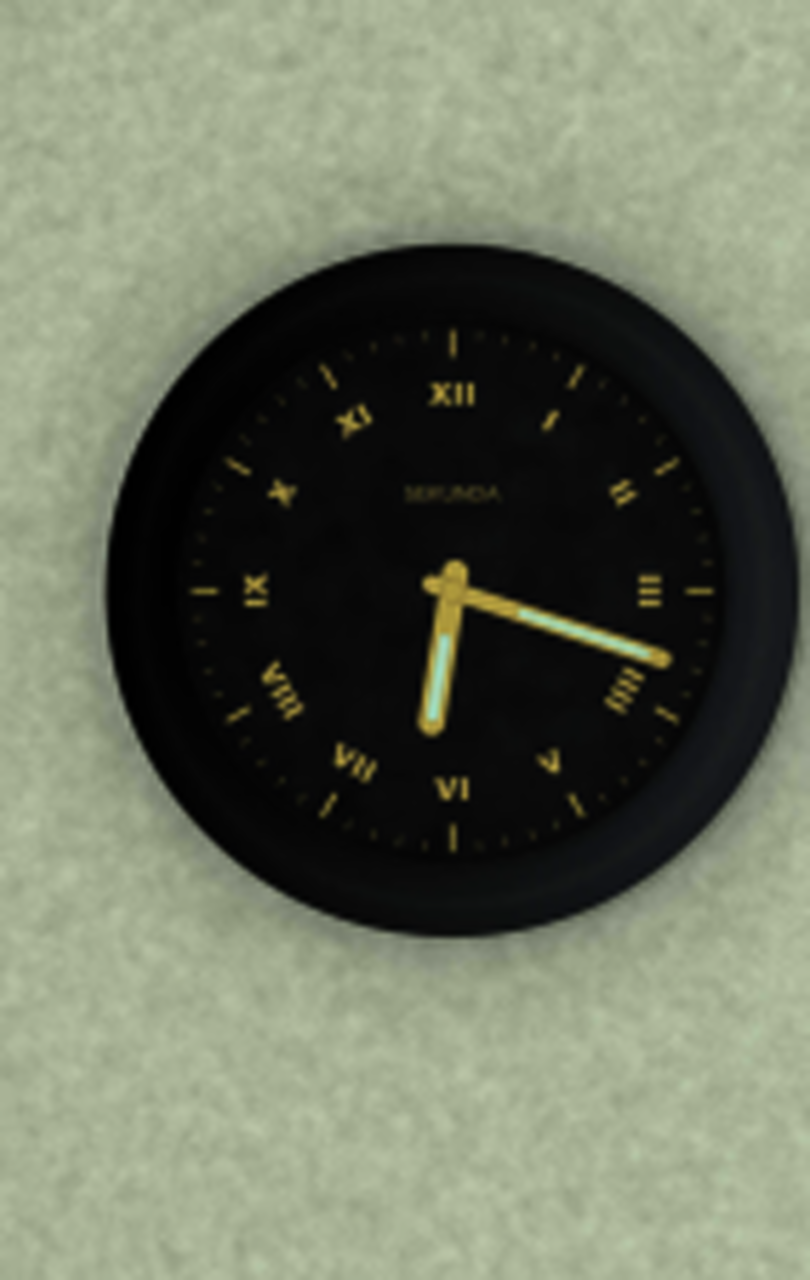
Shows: 6 h 18 min
